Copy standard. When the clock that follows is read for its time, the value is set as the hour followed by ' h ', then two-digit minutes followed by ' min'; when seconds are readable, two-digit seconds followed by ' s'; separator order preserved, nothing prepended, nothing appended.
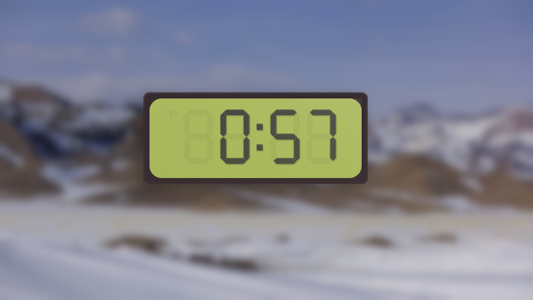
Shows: 0 h 57 min
